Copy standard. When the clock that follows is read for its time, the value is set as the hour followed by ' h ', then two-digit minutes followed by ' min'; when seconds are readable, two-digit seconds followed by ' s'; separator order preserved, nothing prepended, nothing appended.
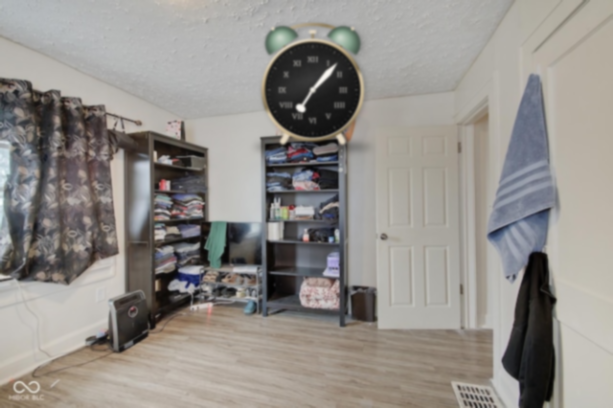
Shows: 7 h 07 min
